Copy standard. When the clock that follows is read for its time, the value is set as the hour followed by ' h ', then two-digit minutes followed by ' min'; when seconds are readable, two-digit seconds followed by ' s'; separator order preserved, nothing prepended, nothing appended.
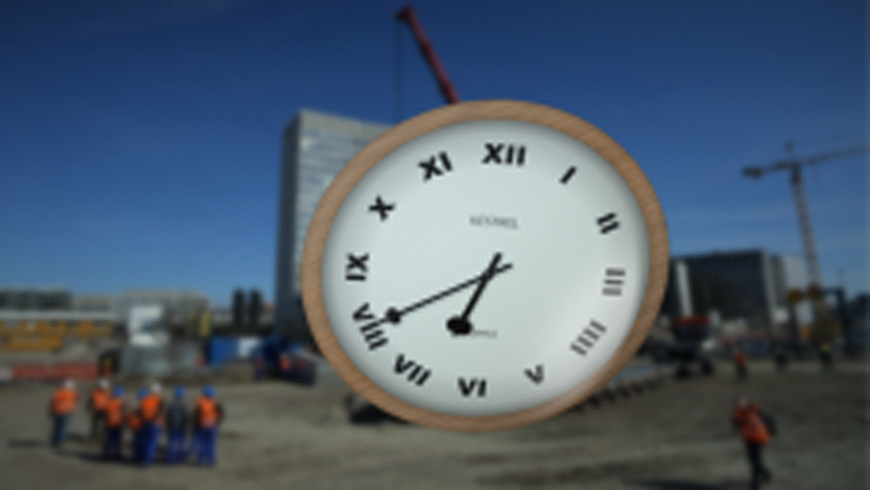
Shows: 6 h 40 min
